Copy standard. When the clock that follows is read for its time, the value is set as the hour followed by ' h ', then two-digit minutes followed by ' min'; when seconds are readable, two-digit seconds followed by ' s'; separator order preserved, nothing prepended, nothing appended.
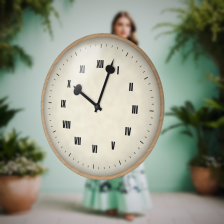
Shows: 10 h 03 min
